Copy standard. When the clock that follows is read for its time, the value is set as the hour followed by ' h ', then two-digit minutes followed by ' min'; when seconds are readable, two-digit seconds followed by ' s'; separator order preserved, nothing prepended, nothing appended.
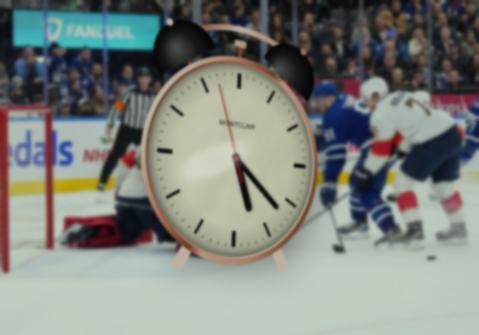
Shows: 5 h 21 min 57 s
